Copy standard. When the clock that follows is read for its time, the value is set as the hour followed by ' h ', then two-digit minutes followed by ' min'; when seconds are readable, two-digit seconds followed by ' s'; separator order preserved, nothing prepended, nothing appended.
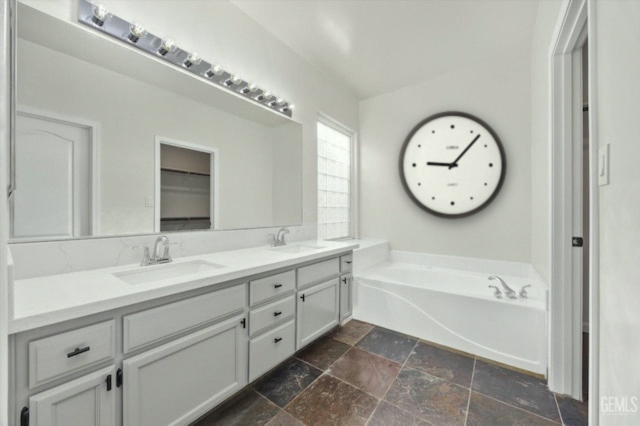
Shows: 9 h 07 min
